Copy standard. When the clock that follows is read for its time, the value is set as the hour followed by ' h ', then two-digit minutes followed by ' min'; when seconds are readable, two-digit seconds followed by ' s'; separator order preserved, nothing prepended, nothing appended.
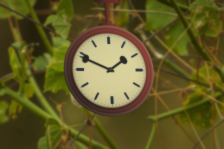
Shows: 1 h 49 min
